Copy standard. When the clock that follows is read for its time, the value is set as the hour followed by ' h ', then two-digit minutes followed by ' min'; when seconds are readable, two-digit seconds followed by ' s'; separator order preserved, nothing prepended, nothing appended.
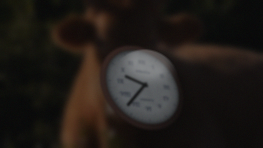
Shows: 9 h 37 min
